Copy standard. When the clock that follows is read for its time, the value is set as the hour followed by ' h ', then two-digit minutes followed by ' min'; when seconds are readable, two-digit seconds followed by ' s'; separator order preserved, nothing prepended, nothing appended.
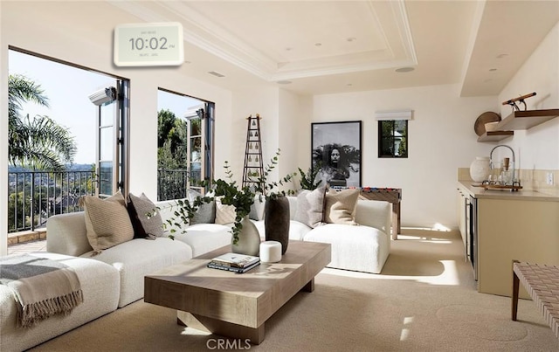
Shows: 10 h 02 min
